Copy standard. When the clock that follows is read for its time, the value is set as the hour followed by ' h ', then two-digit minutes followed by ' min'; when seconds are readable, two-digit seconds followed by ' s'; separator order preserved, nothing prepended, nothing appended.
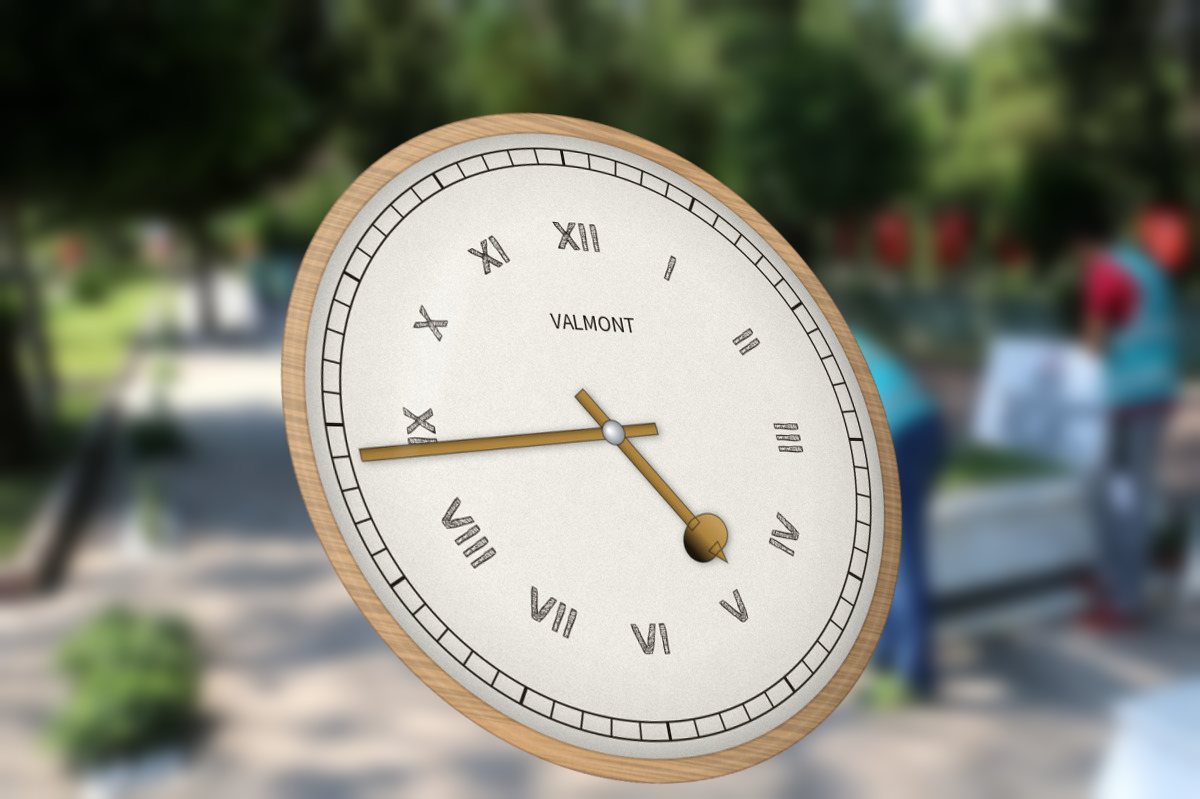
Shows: 4 h 44 min
